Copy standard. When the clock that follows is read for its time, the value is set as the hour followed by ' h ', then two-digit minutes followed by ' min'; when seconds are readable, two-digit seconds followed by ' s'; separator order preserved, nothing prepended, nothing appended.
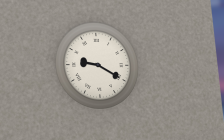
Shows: 9 h 20 min
